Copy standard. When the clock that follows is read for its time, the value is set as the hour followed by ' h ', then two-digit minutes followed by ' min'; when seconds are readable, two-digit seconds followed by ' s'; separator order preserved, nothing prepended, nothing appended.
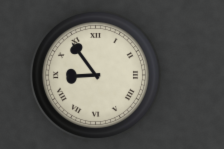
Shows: 8 h 54 min
